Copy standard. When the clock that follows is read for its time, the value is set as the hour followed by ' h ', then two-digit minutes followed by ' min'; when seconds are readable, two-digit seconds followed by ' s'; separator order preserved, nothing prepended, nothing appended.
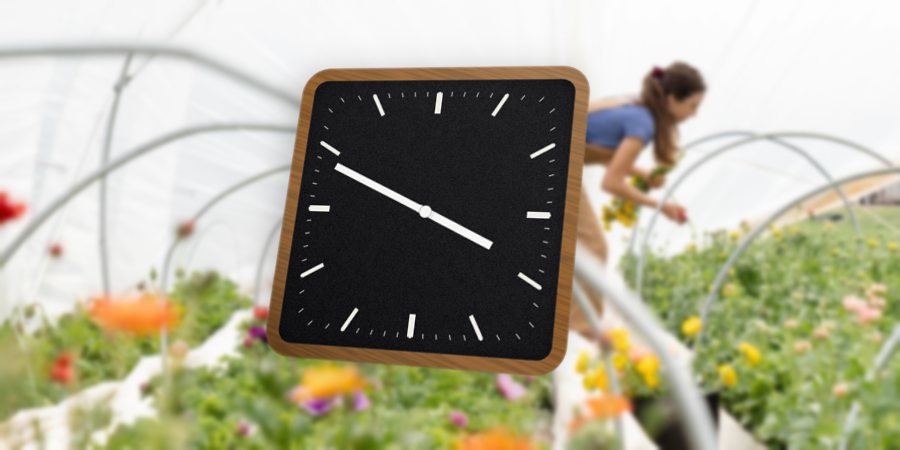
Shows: 3 h 49 min
